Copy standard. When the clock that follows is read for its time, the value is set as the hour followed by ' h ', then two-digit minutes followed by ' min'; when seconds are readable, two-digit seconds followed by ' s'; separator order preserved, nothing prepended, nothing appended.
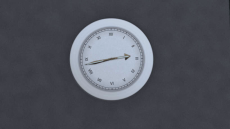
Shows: 2 h 43 min
